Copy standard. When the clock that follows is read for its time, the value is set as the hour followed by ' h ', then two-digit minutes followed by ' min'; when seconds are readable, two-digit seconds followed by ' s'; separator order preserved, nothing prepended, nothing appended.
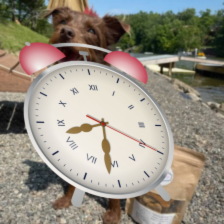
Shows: 8 h 31 min 20 s
